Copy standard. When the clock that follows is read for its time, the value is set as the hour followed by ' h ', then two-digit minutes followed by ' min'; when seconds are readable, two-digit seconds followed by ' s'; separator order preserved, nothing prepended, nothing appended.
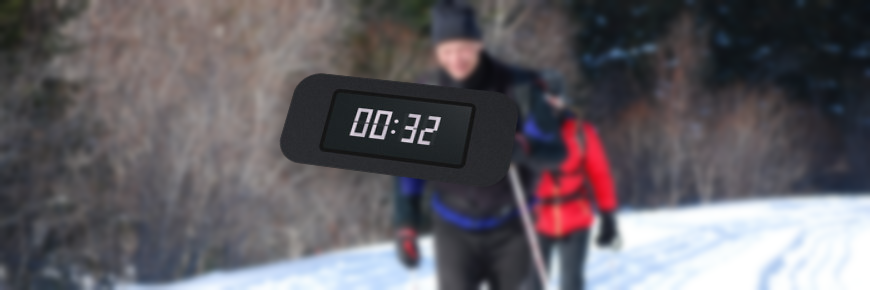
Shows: 0 h 32 min
